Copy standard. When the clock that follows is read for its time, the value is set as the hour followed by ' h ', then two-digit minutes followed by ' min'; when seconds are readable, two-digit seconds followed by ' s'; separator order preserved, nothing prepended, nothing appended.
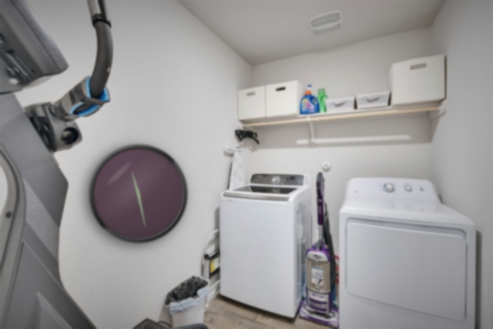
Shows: 11 h 28 min
